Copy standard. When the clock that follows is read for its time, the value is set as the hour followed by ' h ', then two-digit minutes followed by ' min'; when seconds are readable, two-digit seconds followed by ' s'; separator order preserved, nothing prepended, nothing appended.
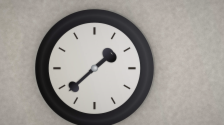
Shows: 1 h 38 min
